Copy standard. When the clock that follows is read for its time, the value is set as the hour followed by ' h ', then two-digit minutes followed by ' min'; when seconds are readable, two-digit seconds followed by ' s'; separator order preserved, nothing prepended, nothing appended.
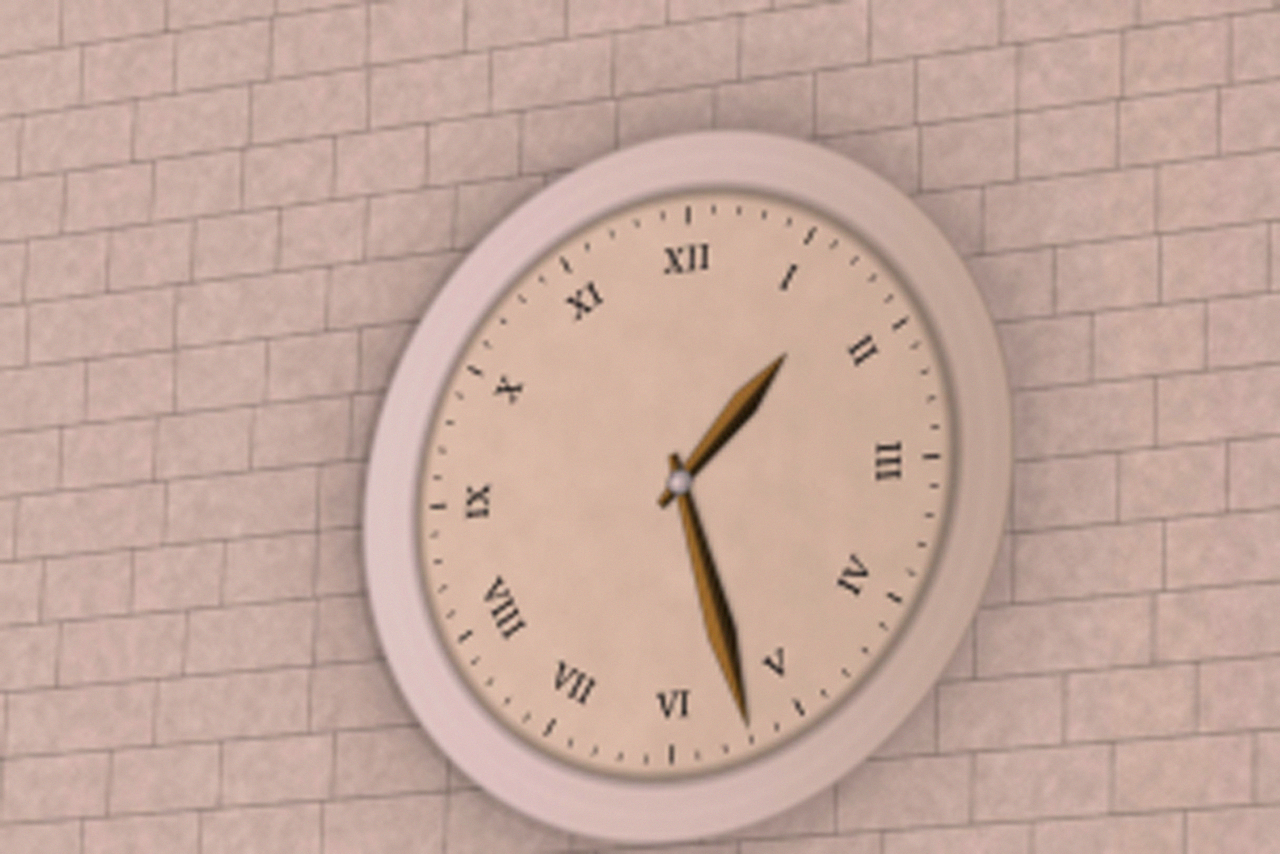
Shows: 1 h 27 min
